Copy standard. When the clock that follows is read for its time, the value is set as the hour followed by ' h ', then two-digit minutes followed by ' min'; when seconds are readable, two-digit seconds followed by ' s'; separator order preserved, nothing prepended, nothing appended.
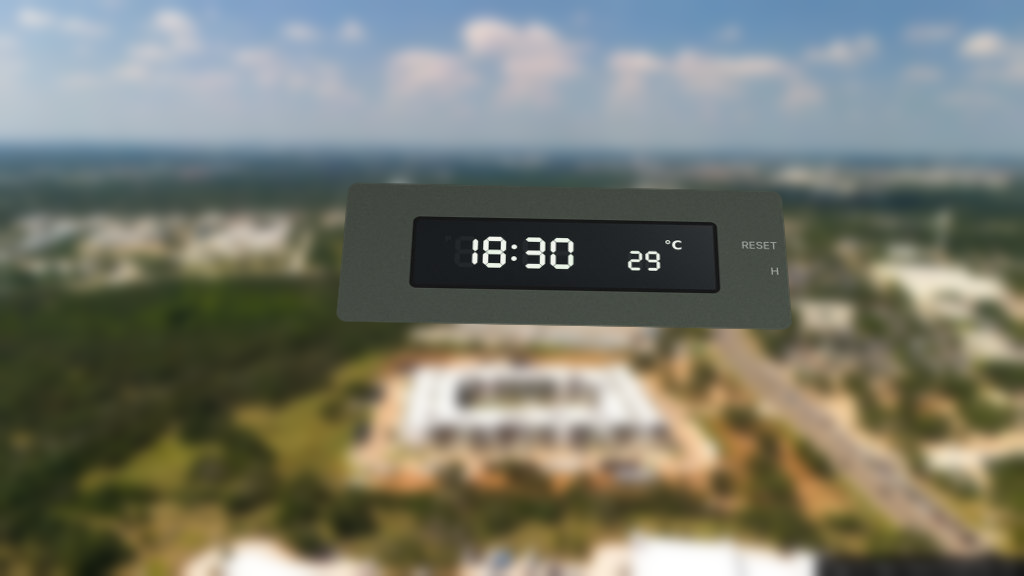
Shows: 18 h 30 min
